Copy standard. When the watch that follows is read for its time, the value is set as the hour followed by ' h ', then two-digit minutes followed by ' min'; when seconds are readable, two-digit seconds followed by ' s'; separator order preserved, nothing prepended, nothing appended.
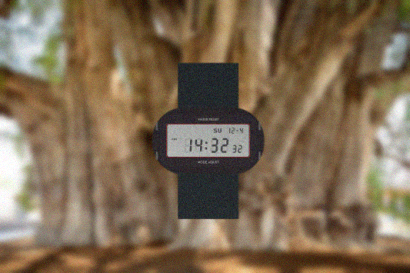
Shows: 14 h 32 min 32 s
